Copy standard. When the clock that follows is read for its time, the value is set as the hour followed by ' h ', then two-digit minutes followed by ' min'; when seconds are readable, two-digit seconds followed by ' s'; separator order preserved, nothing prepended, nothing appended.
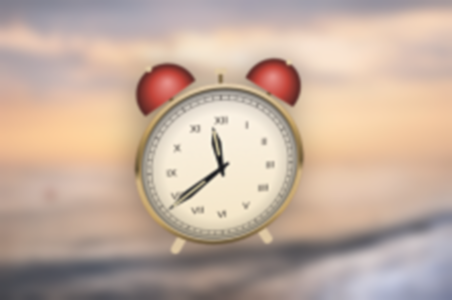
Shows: 11 h 39 min
